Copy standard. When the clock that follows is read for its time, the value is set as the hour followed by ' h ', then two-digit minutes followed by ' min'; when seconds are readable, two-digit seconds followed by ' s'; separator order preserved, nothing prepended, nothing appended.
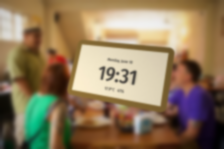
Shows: 19 h 31 min
